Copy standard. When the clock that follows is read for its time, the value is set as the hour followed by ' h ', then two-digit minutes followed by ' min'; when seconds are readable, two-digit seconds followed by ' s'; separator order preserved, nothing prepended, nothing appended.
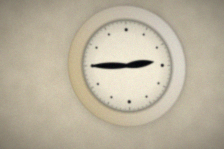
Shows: 2 h 45 min
